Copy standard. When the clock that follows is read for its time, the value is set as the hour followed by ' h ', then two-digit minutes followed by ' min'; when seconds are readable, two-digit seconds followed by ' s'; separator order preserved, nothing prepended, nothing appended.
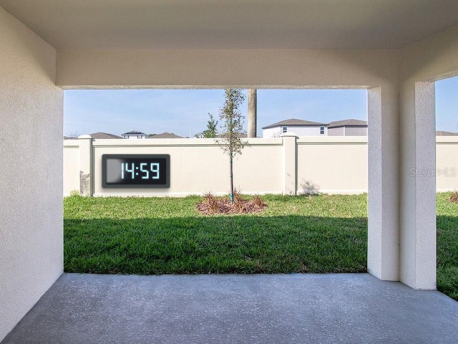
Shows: 14 h 59 min
